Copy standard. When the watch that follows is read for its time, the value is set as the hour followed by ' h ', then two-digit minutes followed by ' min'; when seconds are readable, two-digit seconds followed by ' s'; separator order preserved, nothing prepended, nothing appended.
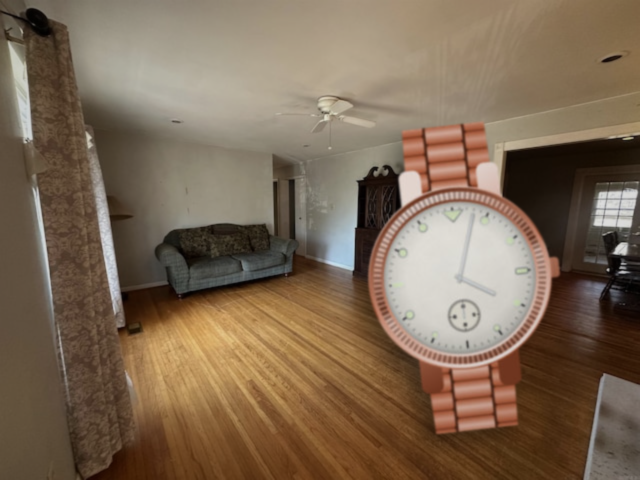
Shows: 4 h 03 min
